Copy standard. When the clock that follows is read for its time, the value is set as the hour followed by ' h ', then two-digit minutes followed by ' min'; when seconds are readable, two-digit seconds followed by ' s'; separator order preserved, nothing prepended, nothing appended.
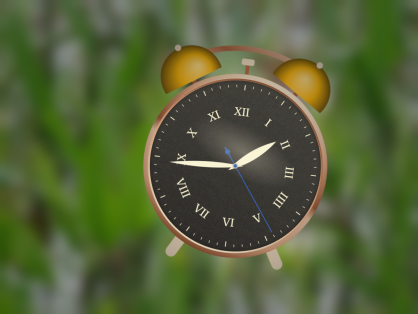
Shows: 1 h 44 min 24 s
